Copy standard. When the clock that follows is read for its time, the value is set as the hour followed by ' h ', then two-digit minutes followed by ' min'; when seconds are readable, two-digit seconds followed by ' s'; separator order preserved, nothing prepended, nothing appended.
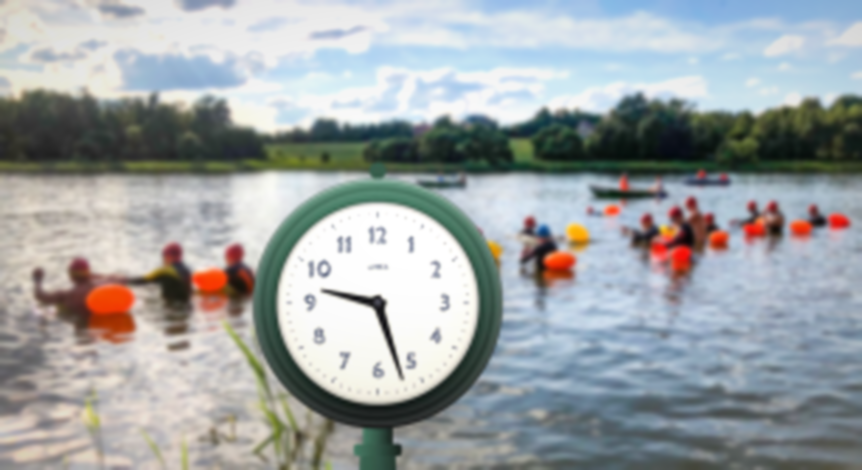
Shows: 9 h 27 min
